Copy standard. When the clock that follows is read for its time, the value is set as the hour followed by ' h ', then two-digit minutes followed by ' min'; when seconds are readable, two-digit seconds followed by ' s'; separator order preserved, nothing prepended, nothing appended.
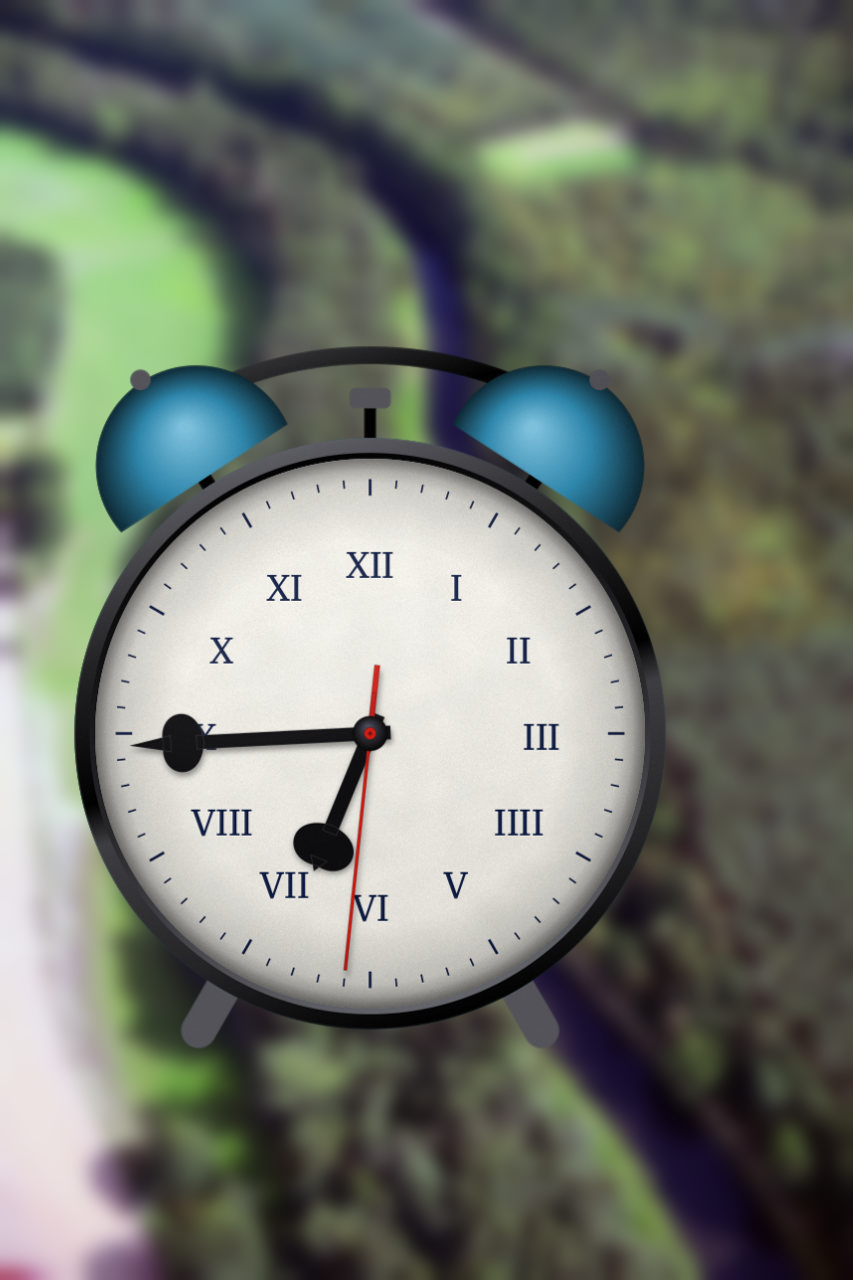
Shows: 6 h 44 min 31 s
